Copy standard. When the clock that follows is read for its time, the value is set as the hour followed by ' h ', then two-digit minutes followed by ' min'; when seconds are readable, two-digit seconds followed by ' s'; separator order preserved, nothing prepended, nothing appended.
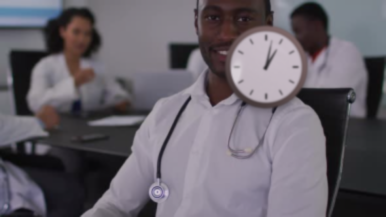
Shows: 1 h 02 min
